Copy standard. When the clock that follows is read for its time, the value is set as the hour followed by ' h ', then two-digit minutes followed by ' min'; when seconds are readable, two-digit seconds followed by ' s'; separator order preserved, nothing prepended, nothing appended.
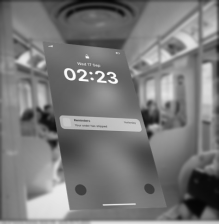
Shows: 2 h 23 min
